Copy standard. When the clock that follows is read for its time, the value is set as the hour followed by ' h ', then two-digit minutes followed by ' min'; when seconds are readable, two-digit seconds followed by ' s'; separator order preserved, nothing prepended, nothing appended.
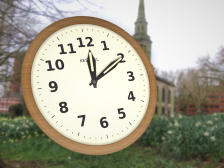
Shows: 12 h 10 min
